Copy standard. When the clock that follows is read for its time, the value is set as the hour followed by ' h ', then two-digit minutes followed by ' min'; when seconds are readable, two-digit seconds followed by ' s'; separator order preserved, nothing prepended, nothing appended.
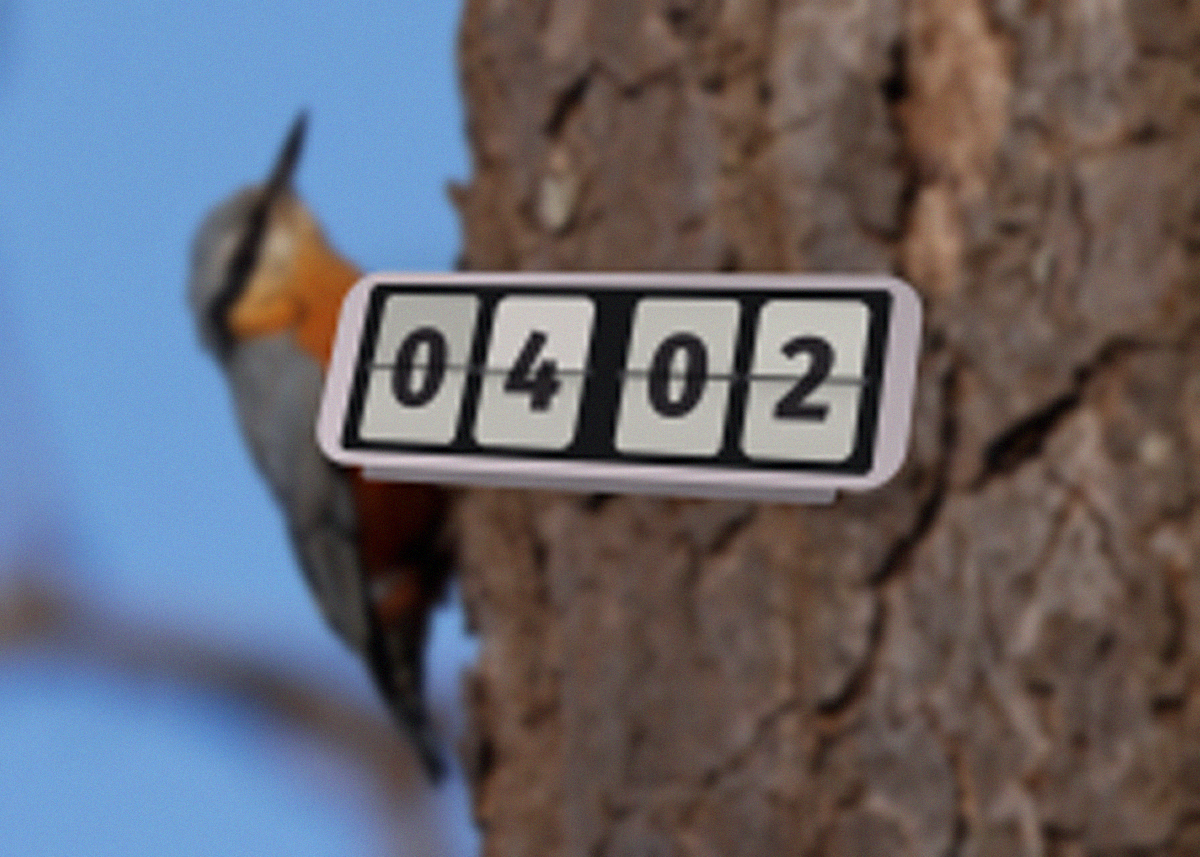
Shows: 4 h 02 min
